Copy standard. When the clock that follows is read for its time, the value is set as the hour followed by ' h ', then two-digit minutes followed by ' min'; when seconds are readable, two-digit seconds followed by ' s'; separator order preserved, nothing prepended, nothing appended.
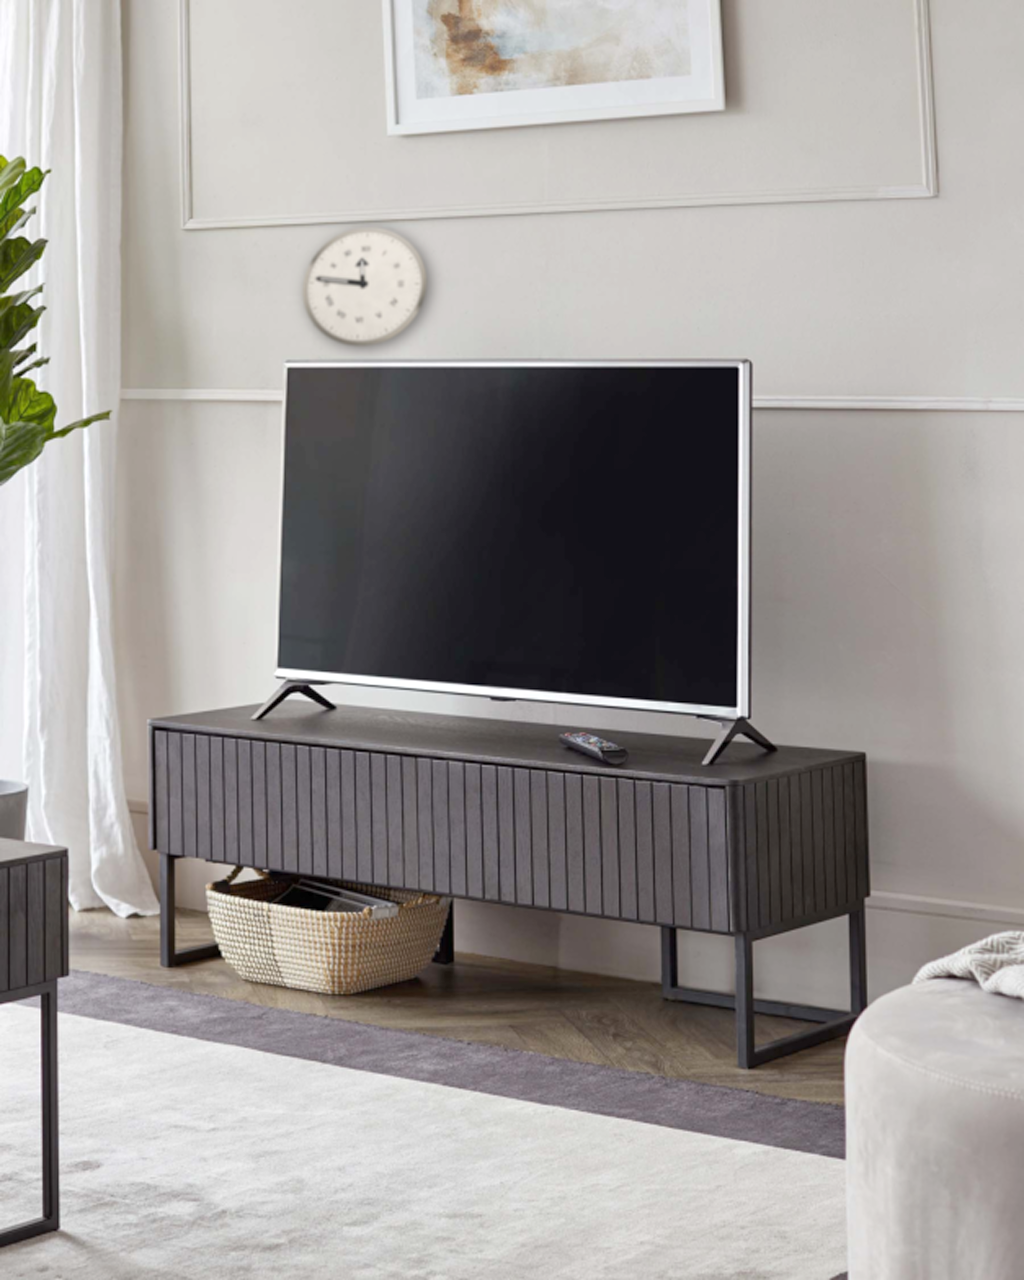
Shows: 11 h 46 min
